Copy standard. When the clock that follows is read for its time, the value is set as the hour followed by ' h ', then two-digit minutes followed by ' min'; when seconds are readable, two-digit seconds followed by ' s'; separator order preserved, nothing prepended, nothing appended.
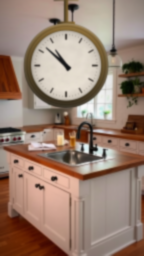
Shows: 10 h 52 min
